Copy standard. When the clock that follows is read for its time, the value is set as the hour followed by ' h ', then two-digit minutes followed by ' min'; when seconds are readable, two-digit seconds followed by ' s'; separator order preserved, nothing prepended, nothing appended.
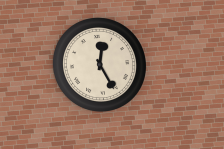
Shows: 12 h 26 min
